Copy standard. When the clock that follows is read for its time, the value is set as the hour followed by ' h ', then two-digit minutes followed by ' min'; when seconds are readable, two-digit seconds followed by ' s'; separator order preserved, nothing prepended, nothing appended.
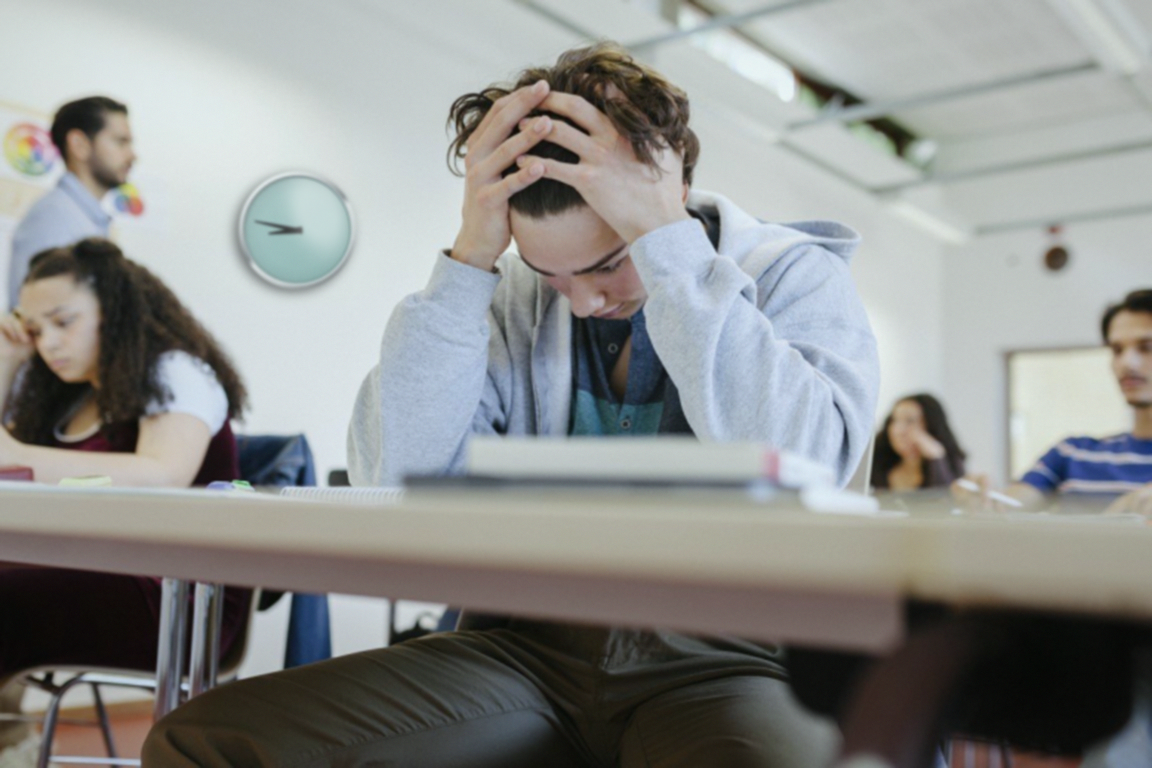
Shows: 8 h 47 min
